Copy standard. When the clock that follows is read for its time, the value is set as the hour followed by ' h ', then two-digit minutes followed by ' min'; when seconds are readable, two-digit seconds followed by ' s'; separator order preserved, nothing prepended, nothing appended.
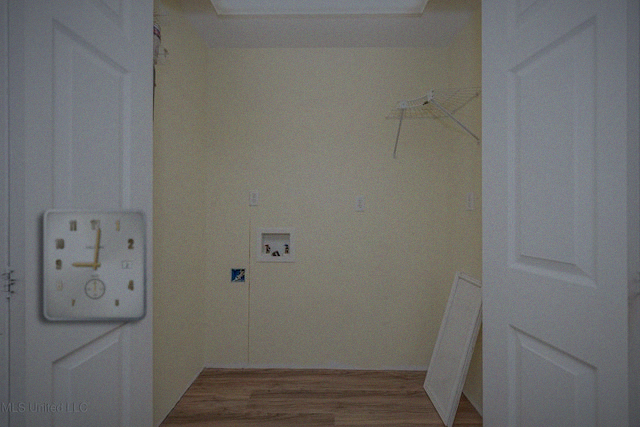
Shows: 9 h 01 min
